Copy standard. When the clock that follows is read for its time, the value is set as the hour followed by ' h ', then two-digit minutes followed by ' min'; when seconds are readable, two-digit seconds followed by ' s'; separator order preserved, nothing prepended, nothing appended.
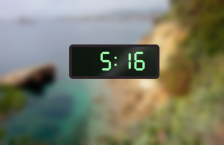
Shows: 5 h 16 min
